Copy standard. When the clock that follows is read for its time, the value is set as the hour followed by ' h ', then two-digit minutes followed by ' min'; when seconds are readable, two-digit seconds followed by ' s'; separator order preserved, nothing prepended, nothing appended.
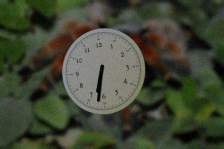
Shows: 6 h 32 min
